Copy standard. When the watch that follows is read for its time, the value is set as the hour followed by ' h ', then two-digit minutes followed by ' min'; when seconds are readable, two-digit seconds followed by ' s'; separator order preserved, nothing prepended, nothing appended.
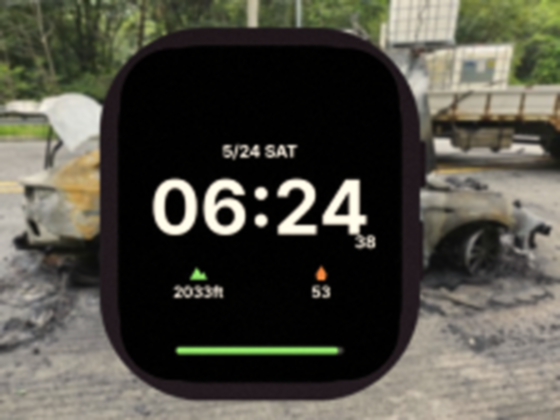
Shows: 6 h 24 min
